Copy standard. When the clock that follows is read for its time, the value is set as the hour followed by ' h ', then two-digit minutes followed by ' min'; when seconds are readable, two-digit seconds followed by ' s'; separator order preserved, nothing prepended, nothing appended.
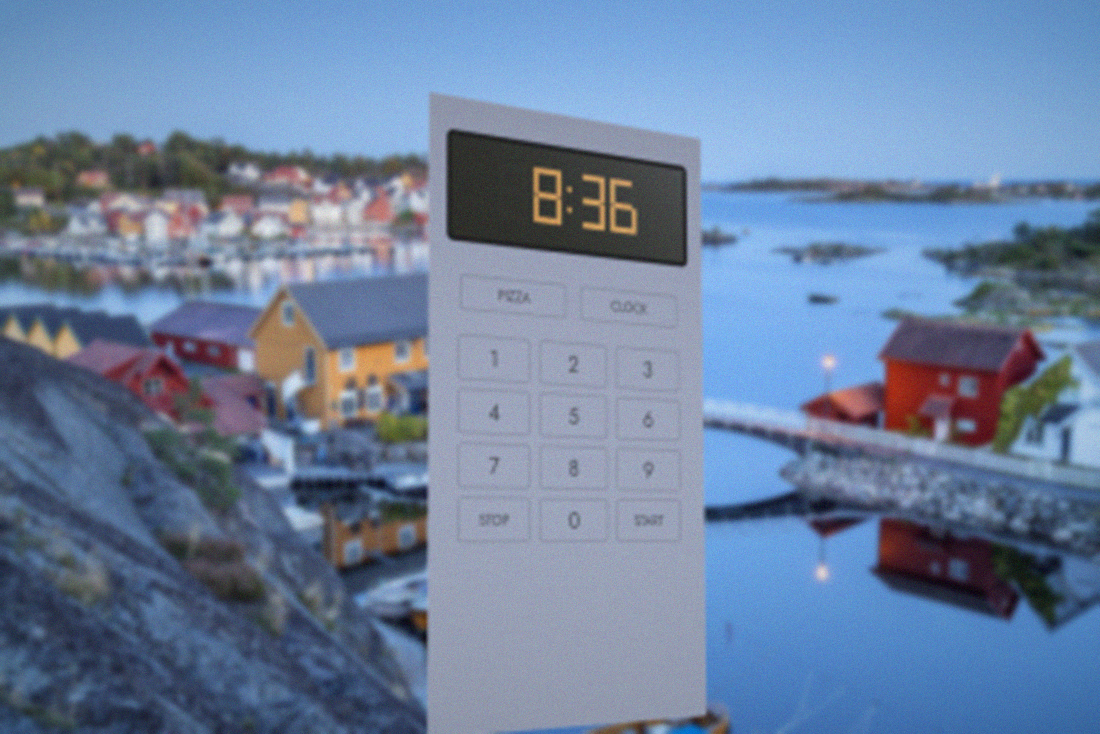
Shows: 8 h 36 min
